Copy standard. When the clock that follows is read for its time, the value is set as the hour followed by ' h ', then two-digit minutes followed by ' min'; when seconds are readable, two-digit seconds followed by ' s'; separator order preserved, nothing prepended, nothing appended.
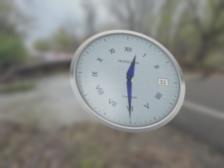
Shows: 12 h 30 min
